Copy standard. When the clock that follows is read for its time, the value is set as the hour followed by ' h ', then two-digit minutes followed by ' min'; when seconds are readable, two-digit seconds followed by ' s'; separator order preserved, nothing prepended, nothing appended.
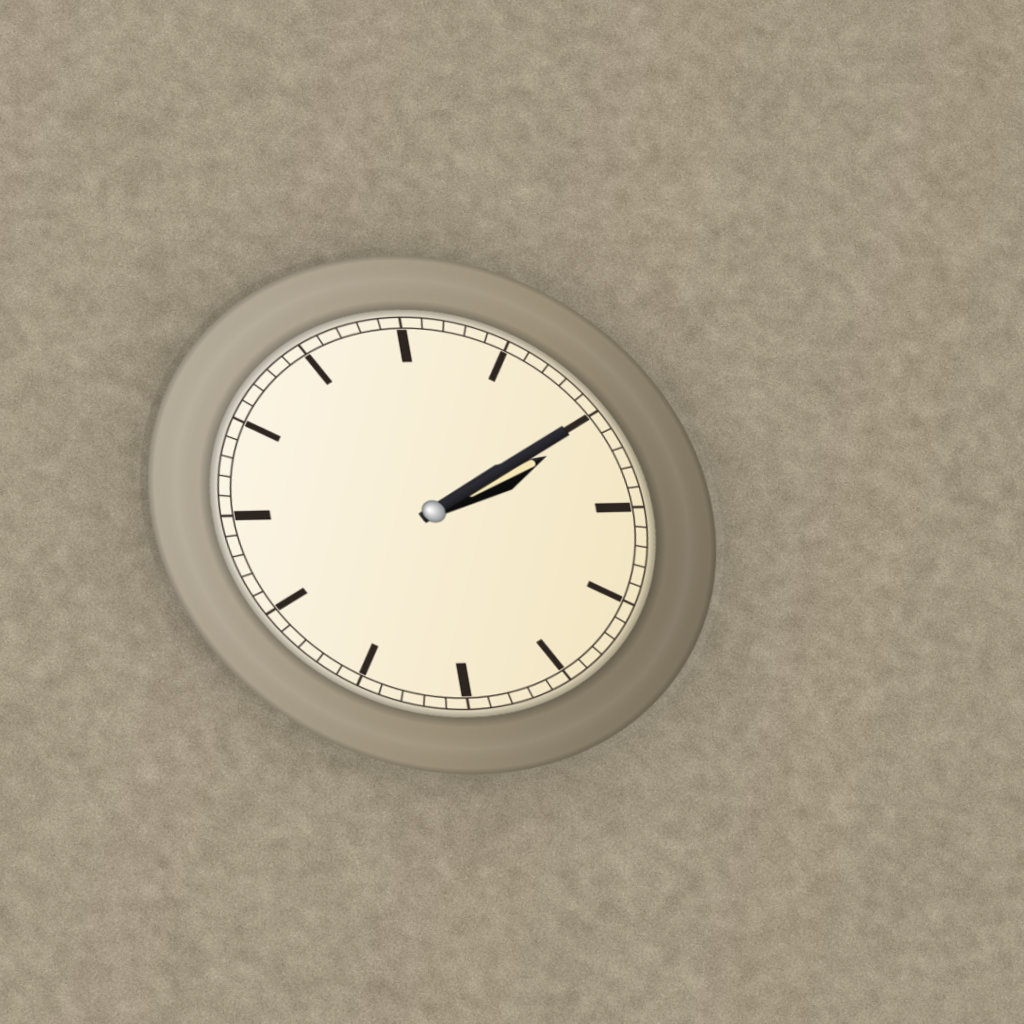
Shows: 2 h 10 min
